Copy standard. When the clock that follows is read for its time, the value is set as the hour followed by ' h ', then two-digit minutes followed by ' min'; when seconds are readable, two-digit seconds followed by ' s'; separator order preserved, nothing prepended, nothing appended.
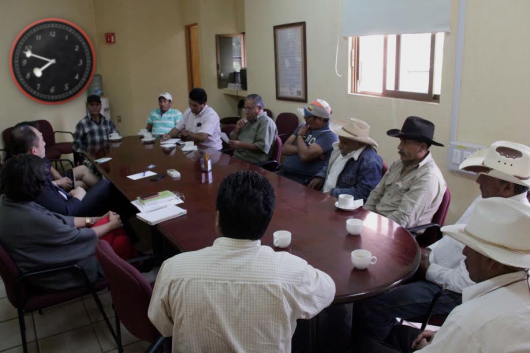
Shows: 7 h 48 min
